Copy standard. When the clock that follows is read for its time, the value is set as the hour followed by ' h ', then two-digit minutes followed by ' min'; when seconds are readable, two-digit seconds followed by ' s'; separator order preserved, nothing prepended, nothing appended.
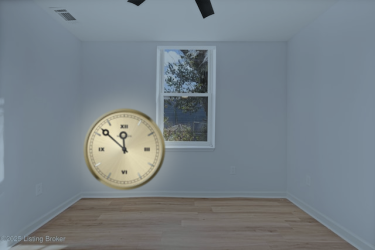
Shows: 11 h 52 min
